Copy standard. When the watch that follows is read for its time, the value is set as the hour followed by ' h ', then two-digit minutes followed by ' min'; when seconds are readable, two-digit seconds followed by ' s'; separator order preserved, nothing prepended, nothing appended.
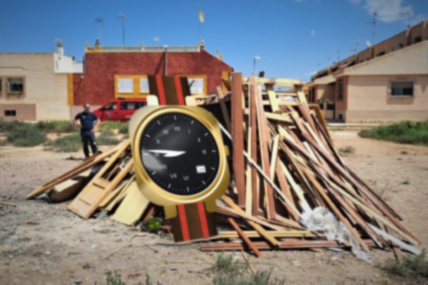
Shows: 8 h 46 min
